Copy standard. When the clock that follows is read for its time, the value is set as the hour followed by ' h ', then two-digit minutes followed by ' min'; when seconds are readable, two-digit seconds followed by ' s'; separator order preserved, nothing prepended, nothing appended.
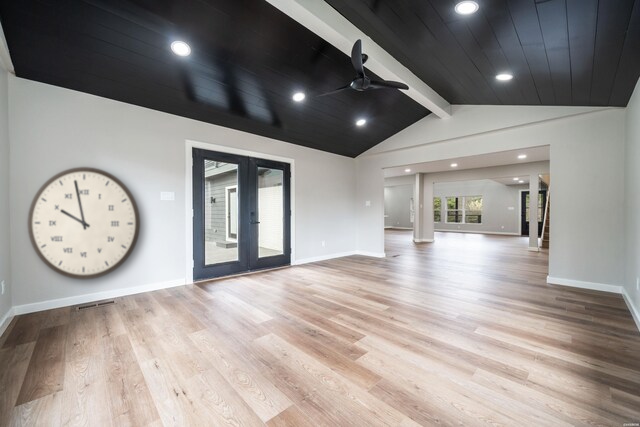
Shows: 9 h 58 min
